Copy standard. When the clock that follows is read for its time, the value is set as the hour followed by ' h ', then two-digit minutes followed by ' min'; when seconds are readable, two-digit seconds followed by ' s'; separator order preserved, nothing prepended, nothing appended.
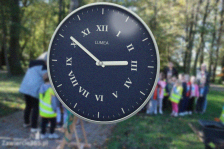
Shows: 2 h 51 min
